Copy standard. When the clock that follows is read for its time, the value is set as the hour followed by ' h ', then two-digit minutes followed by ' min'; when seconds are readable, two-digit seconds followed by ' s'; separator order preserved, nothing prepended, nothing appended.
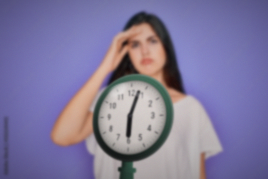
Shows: 6 h 03 min
